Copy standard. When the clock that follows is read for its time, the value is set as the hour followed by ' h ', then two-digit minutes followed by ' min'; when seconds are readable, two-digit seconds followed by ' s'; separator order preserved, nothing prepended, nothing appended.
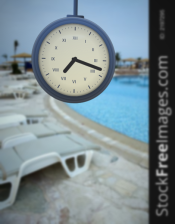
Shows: 7 h 18 min
